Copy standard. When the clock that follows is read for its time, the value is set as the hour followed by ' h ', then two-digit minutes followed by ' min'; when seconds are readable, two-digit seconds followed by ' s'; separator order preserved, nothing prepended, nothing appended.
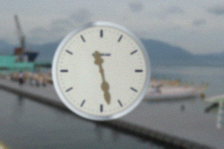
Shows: 11 h 28 min
